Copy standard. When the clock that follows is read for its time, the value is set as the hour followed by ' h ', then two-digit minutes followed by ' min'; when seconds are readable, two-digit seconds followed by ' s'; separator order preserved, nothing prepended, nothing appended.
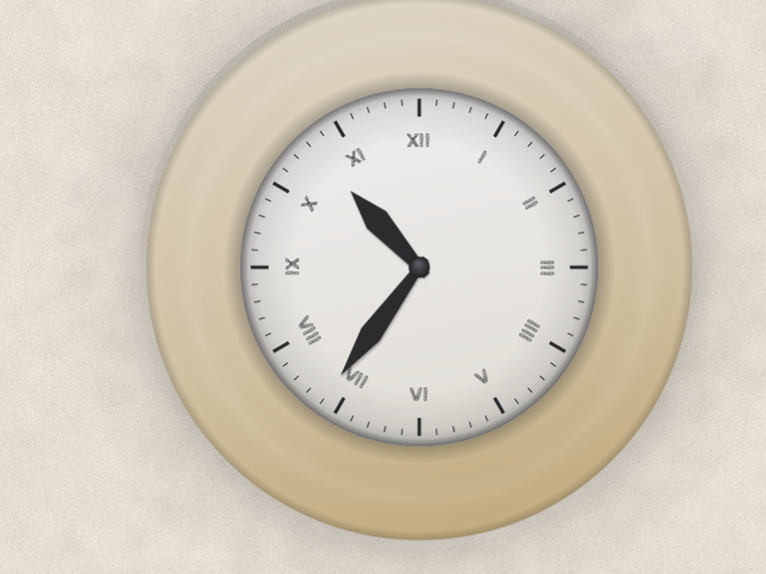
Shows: 10 h 36 min
